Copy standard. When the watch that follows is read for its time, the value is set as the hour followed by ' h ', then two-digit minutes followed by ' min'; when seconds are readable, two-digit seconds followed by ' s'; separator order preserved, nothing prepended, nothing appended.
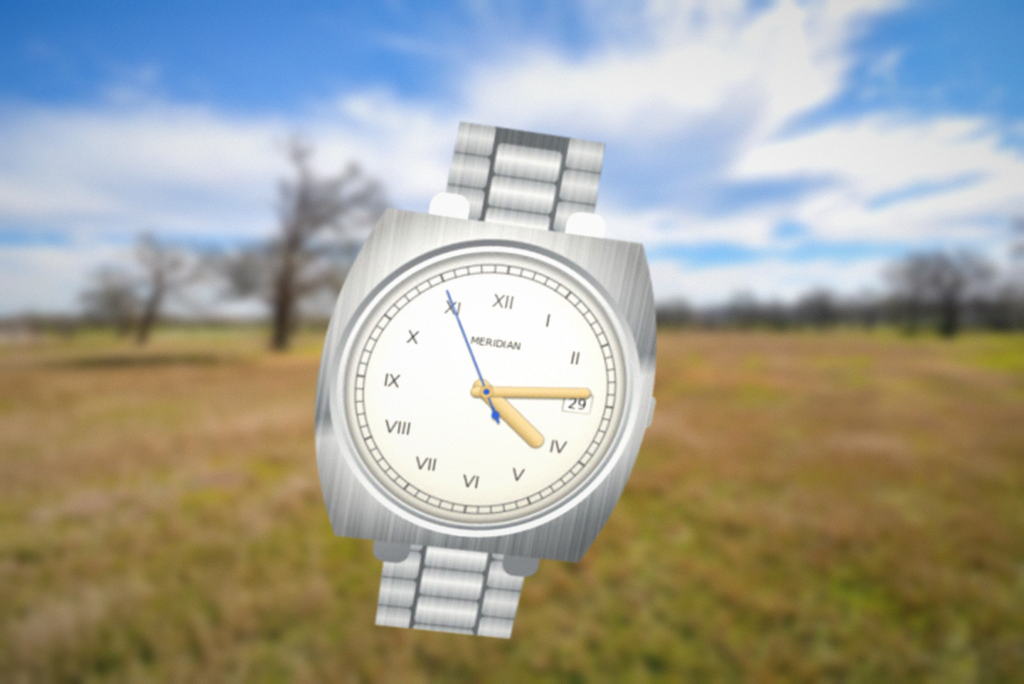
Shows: 4 h 13 min 55 s
